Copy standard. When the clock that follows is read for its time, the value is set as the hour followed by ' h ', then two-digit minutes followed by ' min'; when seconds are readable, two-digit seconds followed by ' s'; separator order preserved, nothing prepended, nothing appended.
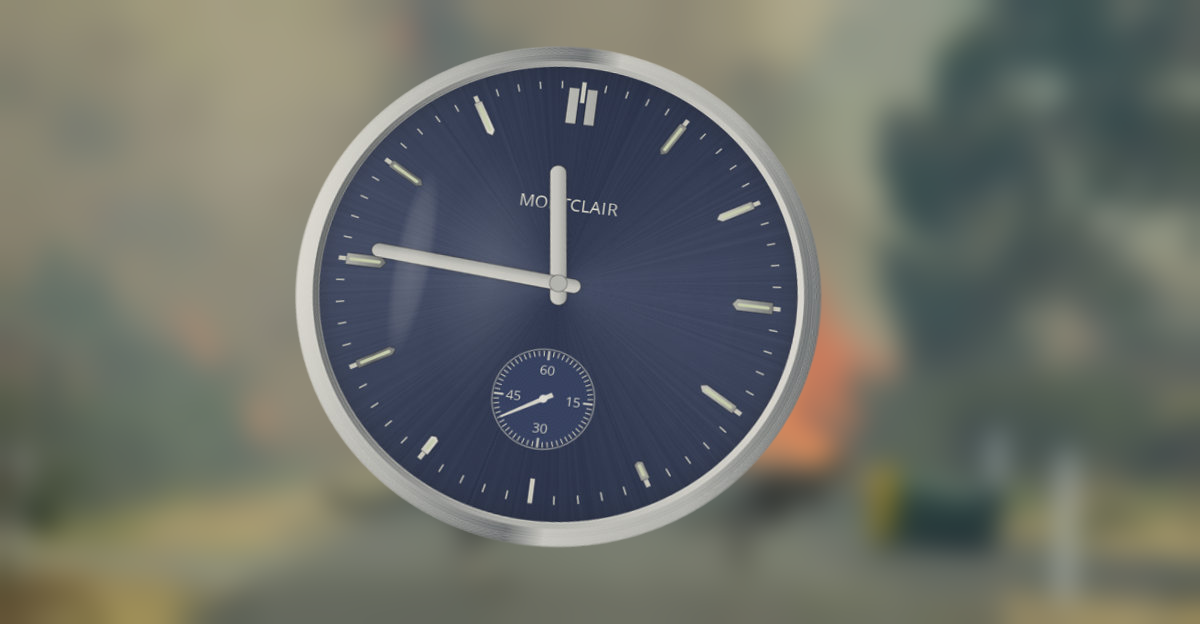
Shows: 11 h 45 min 40 s
